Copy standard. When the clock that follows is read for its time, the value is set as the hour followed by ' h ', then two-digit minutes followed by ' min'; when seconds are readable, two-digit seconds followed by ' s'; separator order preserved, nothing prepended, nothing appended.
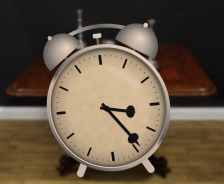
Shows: 3 h 24 min
